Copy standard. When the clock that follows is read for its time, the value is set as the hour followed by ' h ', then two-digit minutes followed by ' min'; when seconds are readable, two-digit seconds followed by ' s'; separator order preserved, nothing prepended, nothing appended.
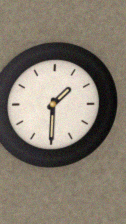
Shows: 1 h 30 min
